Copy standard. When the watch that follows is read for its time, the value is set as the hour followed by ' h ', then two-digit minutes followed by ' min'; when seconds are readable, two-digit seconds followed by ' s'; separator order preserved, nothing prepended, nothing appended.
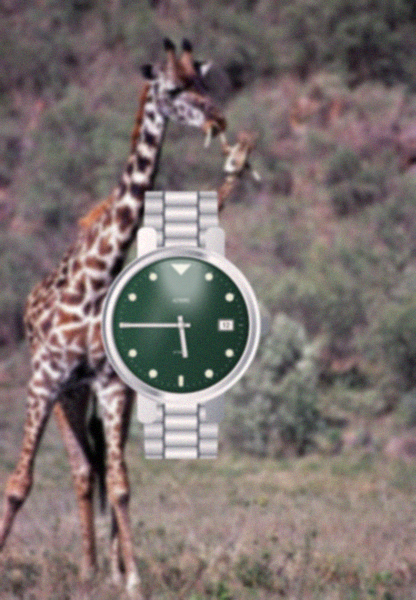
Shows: 5 h 45 min
